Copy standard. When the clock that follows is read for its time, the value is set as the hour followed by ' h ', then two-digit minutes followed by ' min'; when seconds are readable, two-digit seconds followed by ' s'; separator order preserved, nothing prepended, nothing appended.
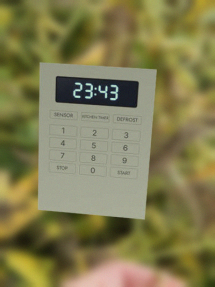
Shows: 23 h 43 min
